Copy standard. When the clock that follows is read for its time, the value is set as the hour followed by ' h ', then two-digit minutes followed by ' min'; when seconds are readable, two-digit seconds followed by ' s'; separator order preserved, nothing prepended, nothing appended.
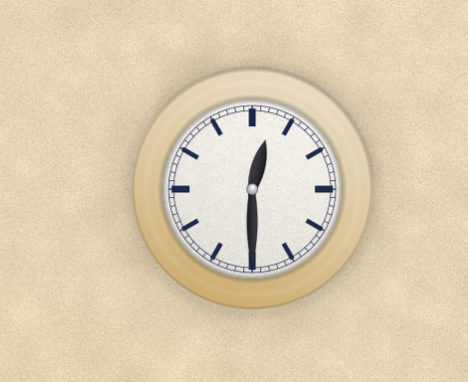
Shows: 12 h 30 min
